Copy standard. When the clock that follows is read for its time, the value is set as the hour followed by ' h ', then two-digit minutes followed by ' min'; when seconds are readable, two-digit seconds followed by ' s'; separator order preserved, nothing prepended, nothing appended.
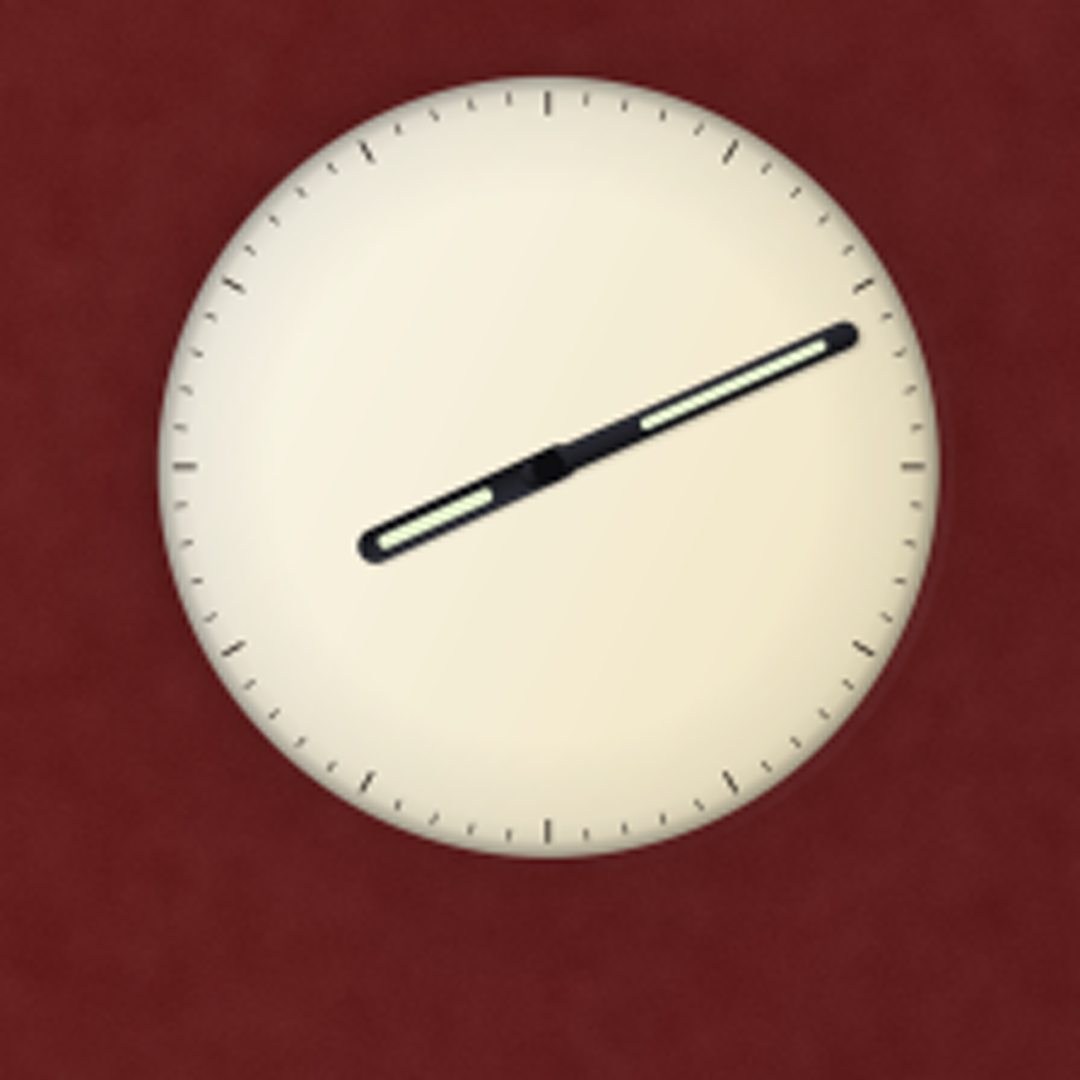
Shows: 8 h 11 min
